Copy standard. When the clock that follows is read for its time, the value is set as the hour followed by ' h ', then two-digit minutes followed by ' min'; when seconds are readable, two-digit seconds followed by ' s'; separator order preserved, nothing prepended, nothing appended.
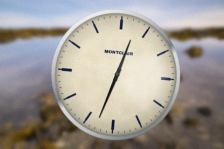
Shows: 12 h 33 min
